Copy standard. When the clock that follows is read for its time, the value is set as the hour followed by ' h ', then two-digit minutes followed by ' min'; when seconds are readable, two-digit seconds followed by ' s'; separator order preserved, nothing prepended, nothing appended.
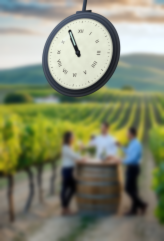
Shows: 10 h 55 min
